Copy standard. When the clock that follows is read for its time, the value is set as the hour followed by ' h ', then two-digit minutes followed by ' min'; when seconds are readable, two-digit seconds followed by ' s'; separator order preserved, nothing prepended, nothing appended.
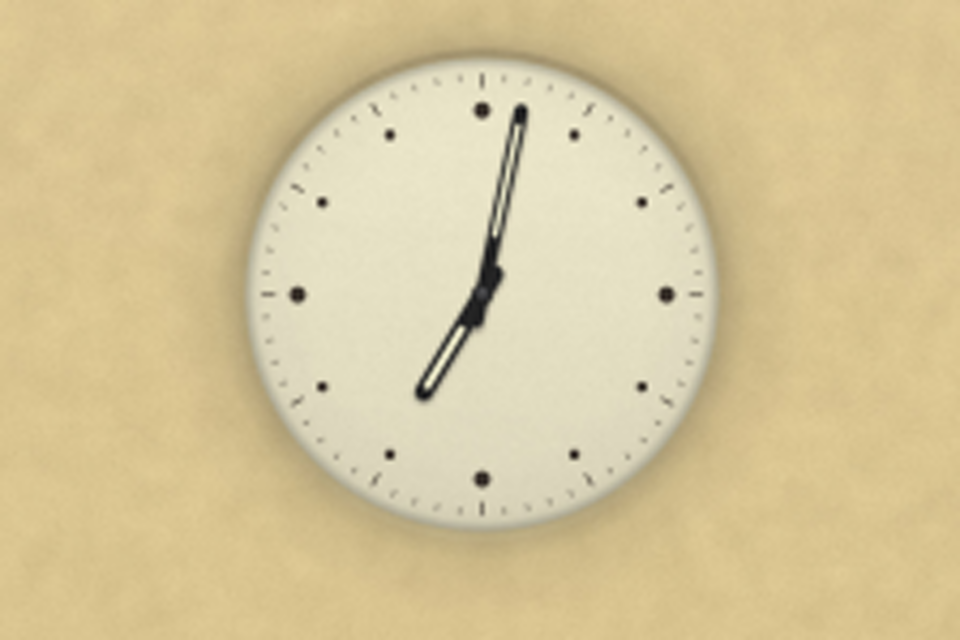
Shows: 7 h 02 min
